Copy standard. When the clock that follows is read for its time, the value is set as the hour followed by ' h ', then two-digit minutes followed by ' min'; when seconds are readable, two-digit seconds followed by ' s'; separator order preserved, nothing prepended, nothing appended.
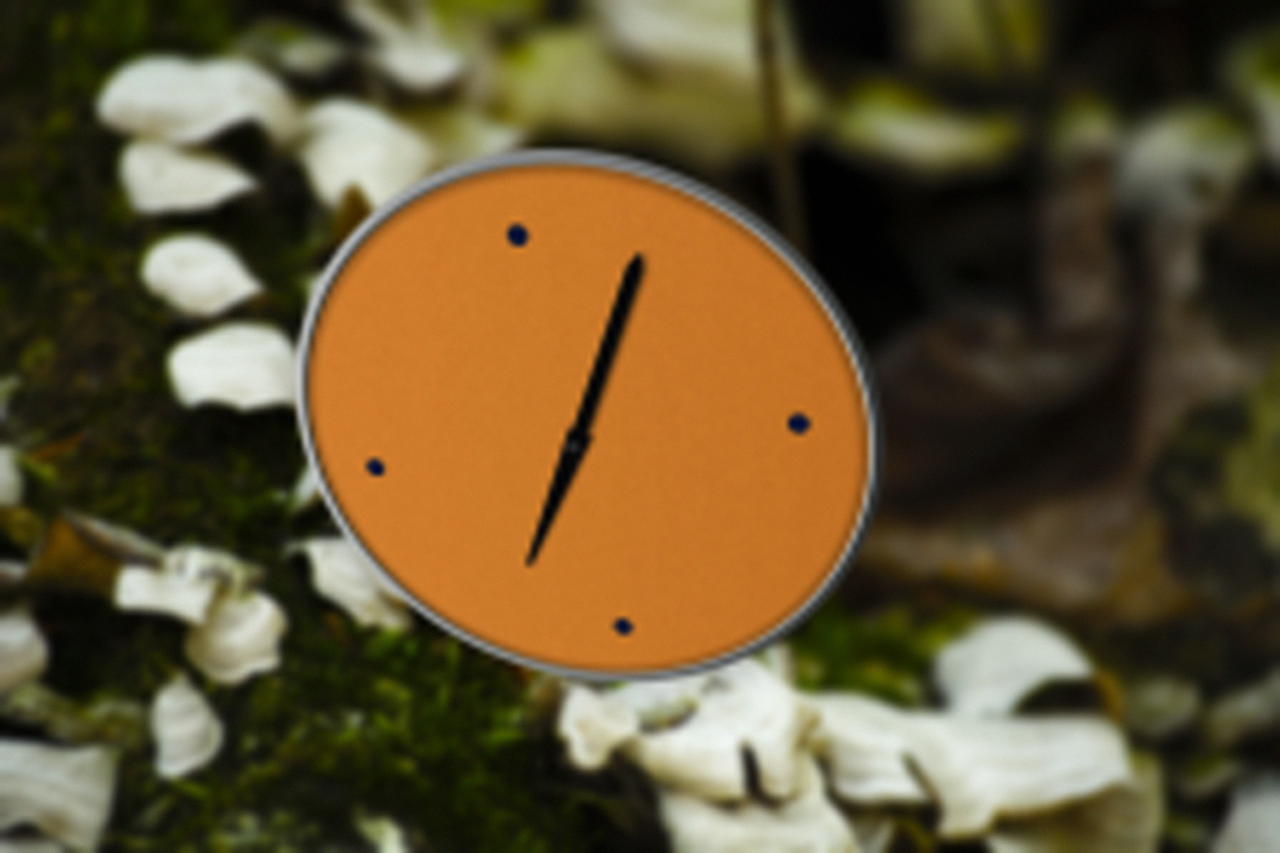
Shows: 7 h 05 min
